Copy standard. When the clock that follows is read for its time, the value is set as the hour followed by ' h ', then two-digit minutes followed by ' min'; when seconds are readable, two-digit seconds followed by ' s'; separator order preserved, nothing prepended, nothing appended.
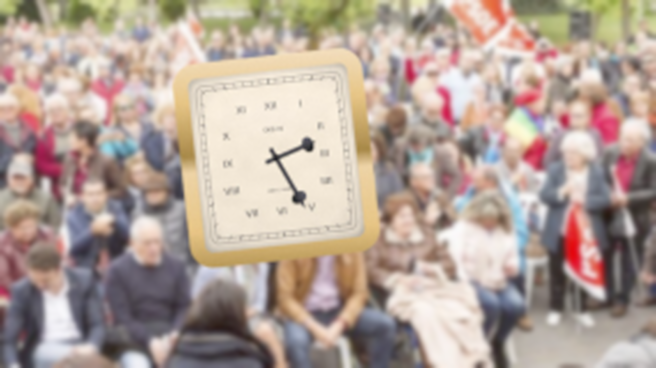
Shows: 2 h 26 min
